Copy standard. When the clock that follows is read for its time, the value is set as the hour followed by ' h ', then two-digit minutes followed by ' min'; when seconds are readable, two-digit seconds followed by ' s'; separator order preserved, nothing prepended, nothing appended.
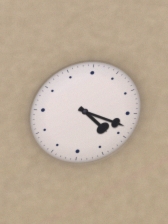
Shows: 4 h 18 min
